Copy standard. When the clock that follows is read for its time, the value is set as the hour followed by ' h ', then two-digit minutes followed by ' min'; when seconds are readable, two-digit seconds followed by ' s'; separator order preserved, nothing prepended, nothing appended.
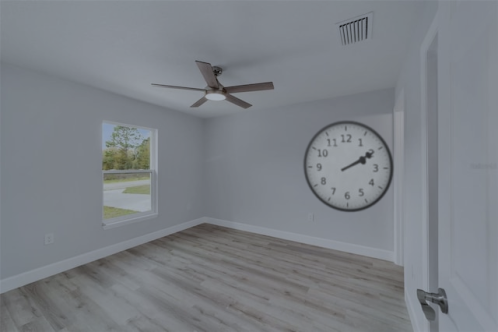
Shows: 2 h 10 min
